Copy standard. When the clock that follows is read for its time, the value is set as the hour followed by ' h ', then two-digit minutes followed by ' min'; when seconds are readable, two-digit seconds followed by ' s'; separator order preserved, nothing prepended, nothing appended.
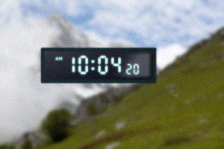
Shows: 10 h 04 min 20 s
